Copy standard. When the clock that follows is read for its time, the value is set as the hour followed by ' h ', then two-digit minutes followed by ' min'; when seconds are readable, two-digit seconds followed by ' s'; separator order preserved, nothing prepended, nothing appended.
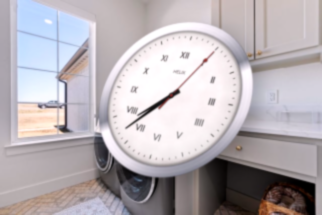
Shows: 7 h 37 min 05 s
